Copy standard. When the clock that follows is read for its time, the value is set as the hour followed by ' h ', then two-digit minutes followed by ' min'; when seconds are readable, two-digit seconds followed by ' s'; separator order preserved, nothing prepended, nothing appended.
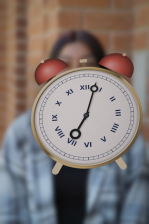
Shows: 7 h 03 min
